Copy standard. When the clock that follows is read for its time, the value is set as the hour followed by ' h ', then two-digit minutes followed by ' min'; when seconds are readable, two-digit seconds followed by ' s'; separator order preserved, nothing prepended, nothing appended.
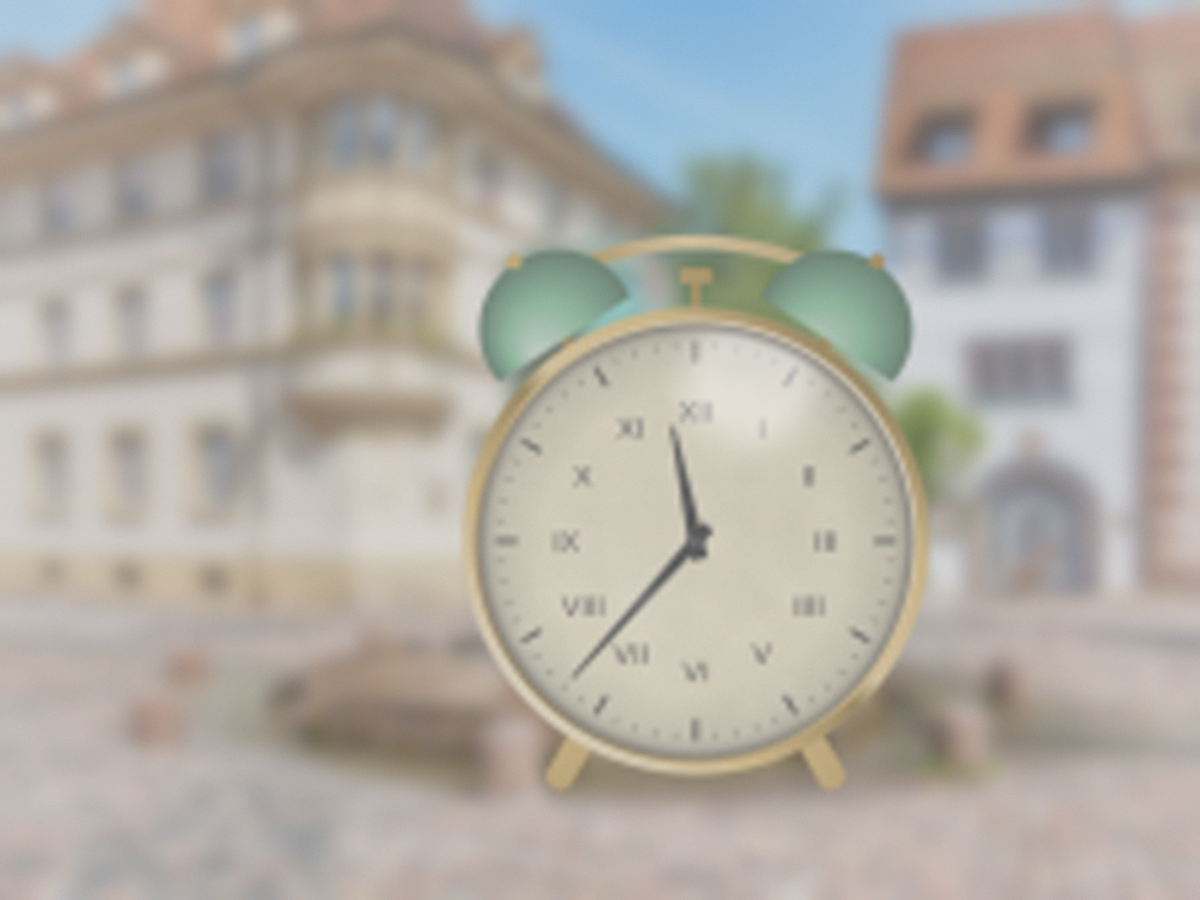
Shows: 11 h 37 min
